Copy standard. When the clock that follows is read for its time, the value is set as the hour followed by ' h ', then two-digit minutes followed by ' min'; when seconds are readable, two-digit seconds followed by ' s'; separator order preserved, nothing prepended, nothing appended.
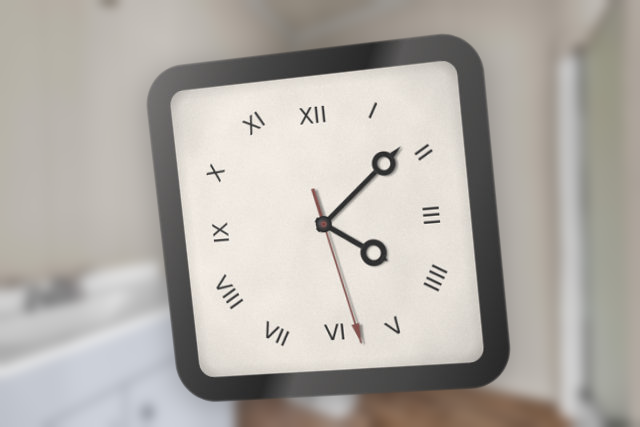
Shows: 4 h 08 min 28 s
